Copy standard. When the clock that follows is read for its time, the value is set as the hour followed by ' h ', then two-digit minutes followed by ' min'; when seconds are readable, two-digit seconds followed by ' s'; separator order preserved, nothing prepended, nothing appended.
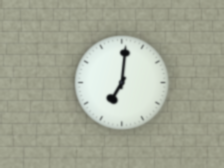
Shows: 7 h 01 min
